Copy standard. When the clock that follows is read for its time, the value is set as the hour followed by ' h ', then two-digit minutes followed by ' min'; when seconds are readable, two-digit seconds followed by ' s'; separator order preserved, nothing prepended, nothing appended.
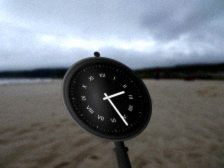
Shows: 2 h 26 min
